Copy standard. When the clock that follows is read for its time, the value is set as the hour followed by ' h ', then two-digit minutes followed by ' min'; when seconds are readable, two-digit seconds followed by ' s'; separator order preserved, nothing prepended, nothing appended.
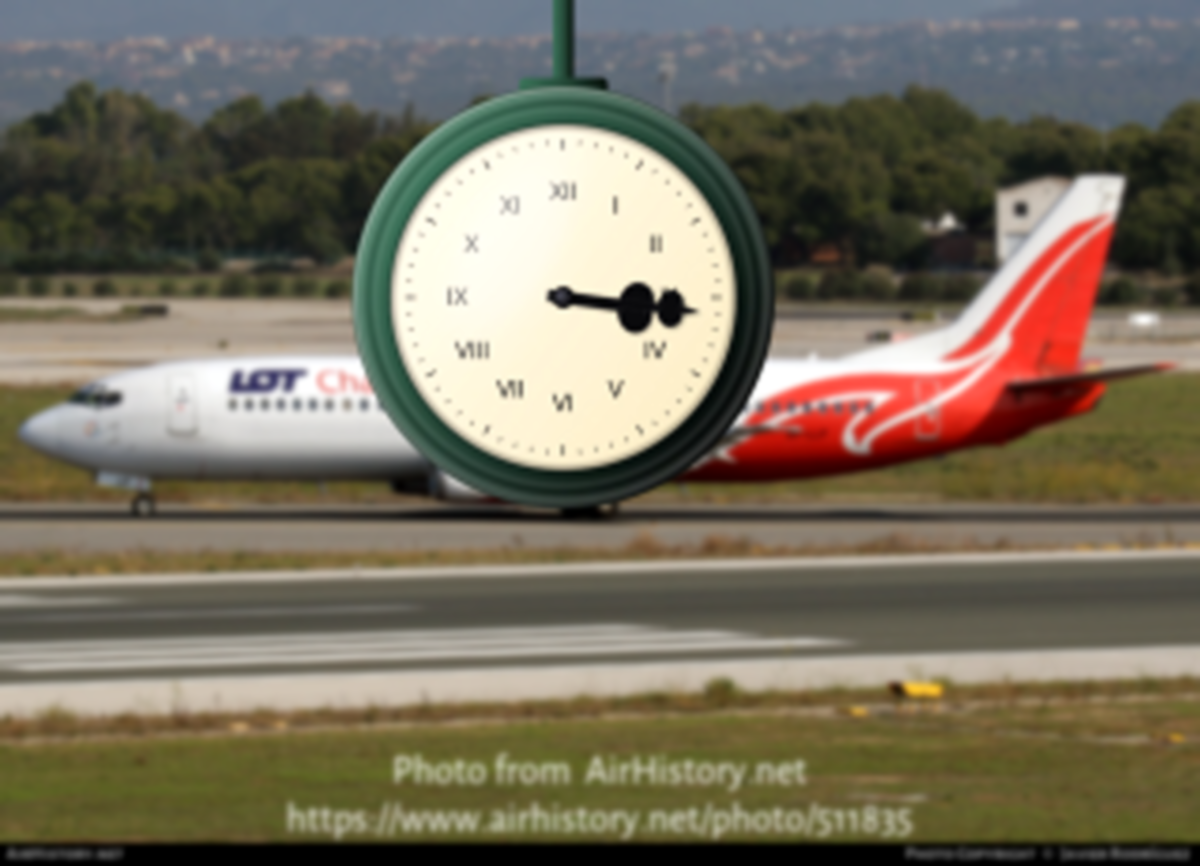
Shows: 3 h 16 min
